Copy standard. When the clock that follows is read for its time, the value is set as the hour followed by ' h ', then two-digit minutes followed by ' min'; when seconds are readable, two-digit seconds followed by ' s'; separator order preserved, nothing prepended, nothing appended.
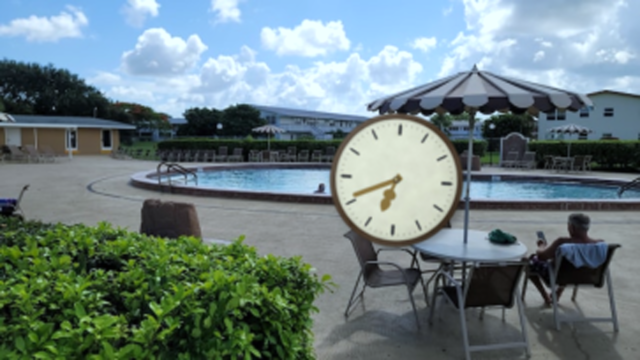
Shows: 6 h 41 min
